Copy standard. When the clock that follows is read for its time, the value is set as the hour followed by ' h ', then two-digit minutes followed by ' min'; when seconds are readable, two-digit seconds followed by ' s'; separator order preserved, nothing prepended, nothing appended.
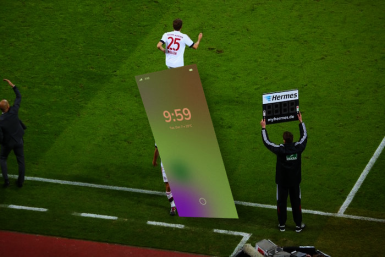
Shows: 9 h 59 min
